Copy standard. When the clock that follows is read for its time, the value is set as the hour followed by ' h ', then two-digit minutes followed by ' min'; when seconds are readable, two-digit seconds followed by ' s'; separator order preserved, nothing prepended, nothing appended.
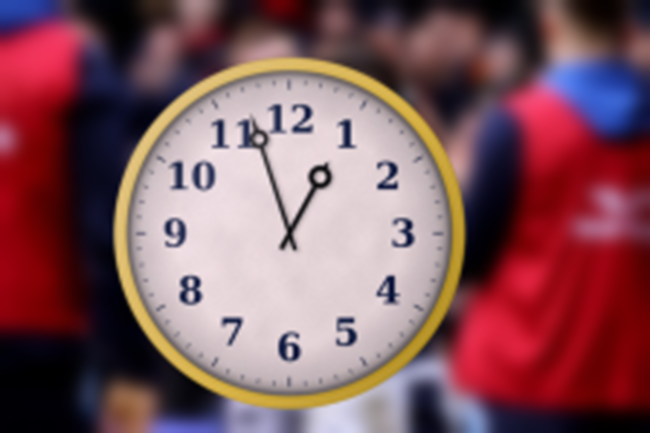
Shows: 12 h 57 min
